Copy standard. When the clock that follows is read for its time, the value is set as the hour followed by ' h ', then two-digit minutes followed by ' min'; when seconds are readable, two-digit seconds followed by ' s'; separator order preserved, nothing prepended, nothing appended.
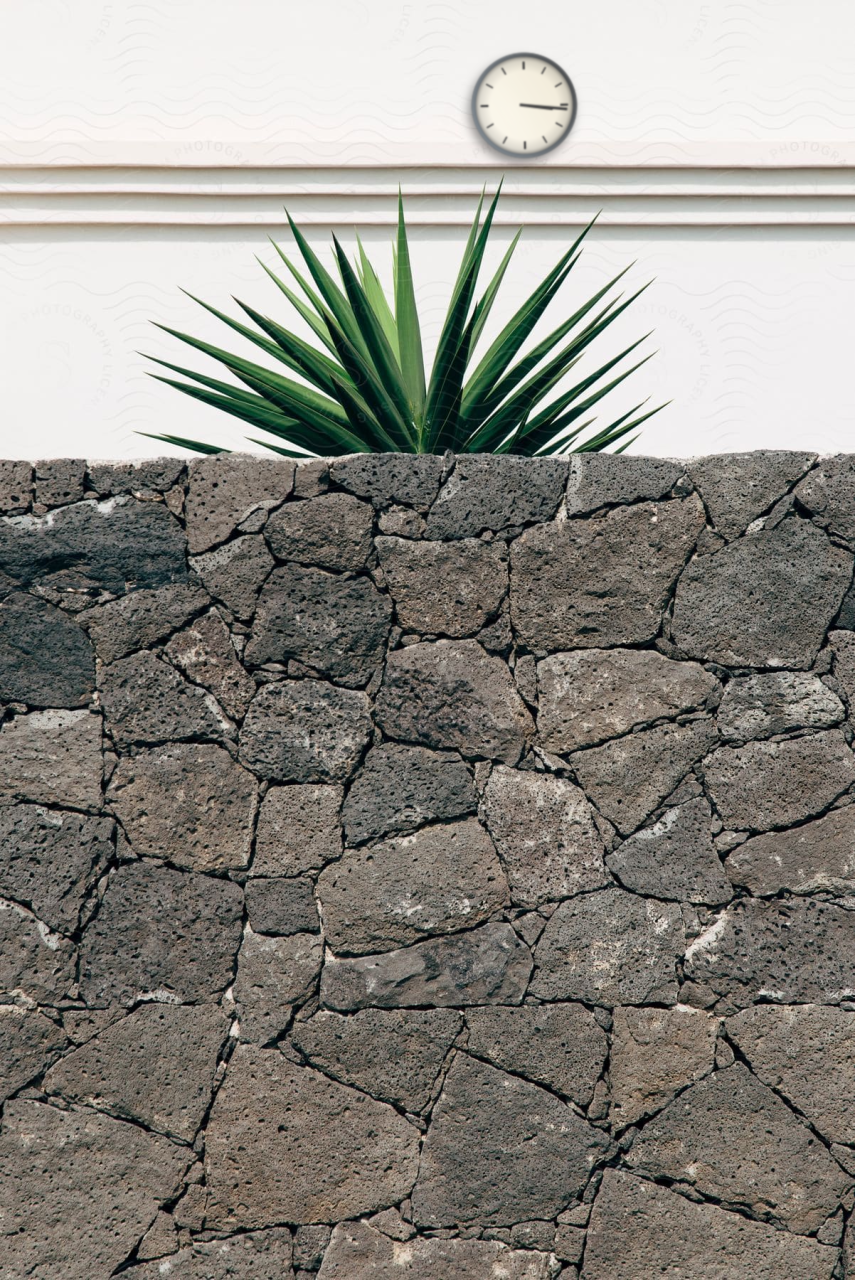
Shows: 3 h 16 min
